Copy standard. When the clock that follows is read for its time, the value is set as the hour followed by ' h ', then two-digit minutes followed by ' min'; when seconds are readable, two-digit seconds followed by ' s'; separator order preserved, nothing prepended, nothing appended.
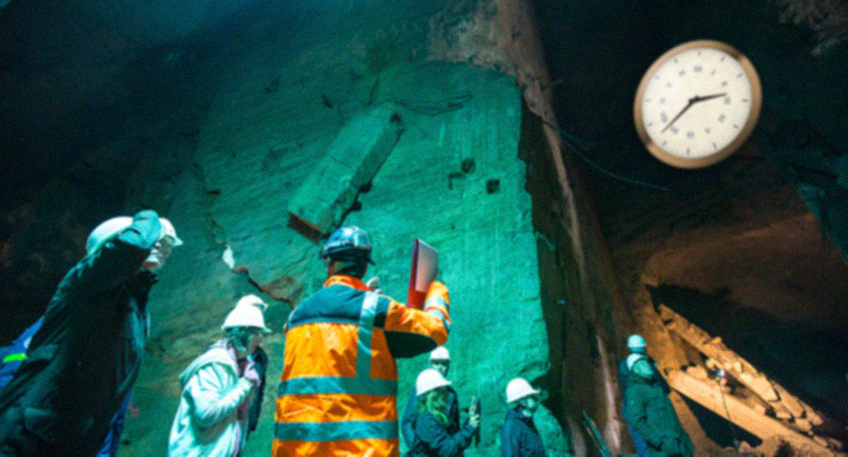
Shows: 2 h 37 min
